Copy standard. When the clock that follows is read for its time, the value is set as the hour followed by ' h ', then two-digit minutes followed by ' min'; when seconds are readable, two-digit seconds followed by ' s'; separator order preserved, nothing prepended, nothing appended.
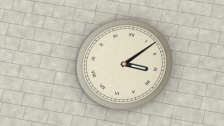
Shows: 3 h 07 min
